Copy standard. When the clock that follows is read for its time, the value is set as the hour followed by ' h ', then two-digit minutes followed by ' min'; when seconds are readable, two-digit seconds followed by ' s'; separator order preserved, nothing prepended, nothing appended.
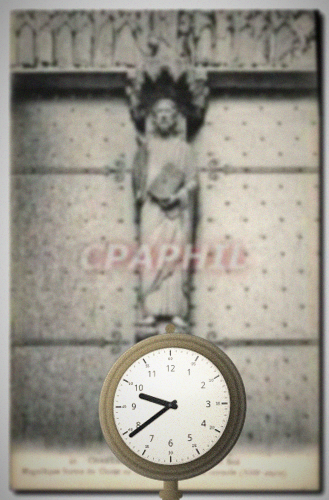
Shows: 9 h 39 min
